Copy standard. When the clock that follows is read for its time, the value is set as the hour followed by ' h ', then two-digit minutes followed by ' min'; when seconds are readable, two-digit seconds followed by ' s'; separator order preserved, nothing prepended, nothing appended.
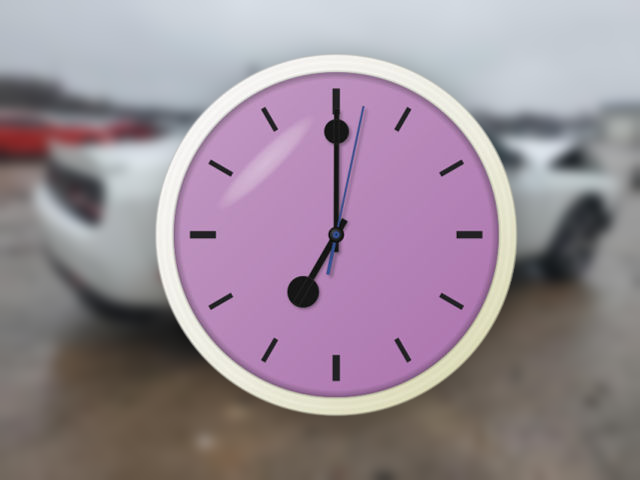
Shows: 7 h 00 min 02 s
